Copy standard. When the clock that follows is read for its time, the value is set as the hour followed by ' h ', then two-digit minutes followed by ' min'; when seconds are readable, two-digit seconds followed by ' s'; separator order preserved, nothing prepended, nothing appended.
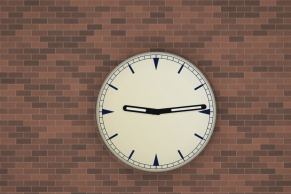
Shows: 9 h 14 min
